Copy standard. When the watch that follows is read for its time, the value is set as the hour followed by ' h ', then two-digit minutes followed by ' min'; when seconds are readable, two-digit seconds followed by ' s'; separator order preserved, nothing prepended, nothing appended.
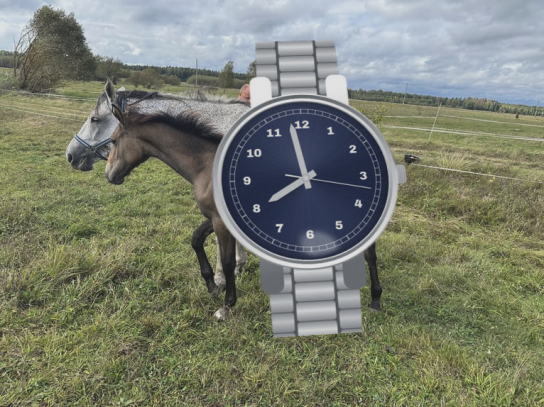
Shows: 7 h 58 min 17 s
